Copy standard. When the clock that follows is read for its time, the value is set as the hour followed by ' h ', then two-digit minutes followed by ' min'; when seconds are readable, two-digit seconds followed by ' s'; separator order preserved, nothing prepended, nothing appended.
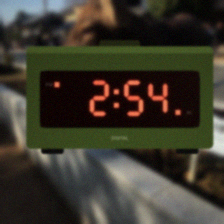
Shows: 2 h 54 min
